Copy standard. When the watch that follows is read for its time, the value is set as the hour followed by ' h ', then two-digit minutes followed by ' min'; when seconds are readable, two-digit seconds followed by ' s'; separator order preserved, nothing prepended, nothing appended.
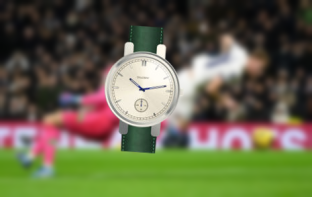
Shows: 10 h 13 min
